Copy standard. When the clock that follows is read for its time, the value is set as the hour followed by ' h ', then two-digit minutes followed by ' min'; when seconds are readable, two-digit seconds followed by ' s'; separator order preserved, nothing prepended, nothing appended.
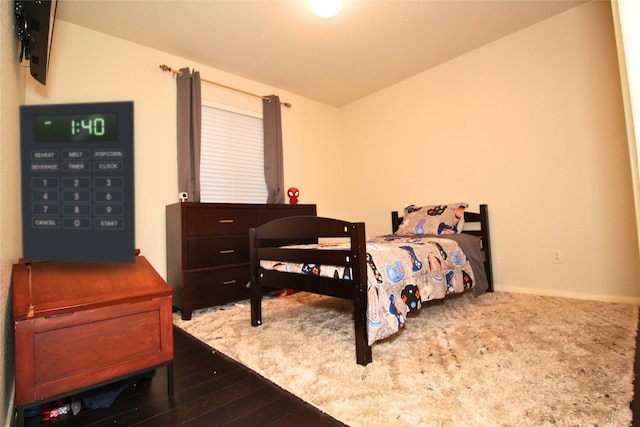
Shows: 1 h 40 min
